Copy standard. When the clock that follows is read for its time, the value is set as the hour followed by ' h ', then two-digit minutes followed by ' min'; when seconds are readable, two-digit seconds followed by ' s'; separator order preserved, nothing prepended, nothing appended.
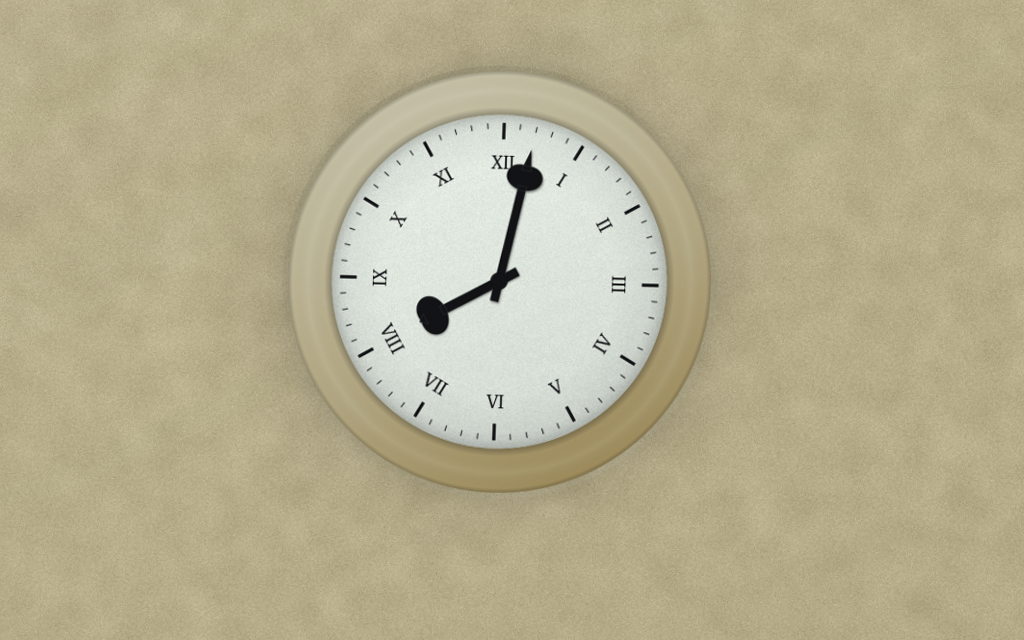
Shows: 8 h 02 min
